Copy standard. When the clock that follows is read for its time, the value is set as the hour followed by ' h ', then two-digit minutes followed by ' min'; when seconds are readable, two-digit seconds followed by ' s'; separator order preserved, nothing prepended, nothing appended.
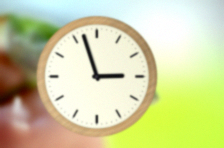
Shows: 2 h 57 min
